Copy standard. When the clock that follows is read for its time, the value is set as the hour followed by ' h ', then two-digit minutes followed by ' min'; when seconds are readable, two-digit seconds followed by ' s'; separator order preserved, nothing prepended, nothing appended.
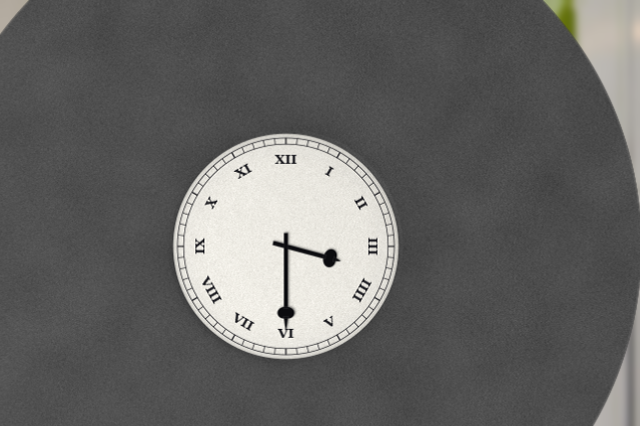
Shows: 3 h 30 min
